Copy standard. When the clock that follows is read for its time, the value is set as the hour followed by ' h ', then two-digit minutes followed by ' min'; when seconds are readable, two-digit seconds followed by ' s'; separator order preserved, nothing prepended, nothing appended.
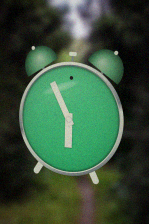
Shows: 5 h 55 min
